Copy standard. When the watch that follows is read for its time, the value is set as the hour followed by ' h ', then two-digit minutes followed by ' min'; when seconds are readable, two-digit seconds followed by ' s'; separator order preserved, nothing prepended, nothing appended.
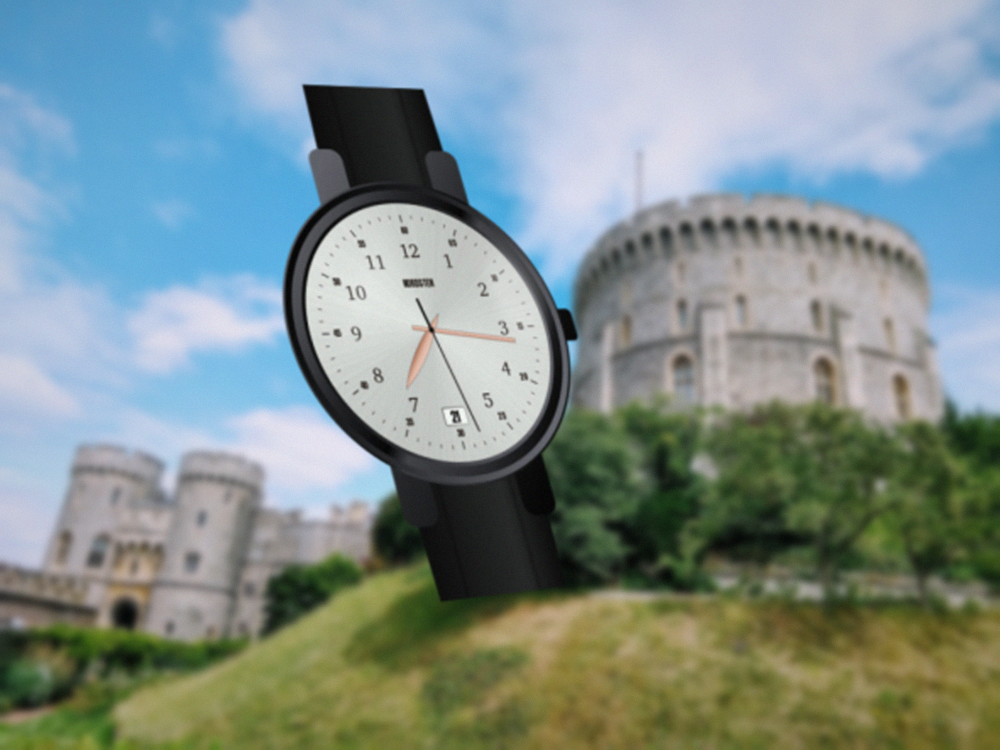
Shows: 7 h 16 min 28 s
